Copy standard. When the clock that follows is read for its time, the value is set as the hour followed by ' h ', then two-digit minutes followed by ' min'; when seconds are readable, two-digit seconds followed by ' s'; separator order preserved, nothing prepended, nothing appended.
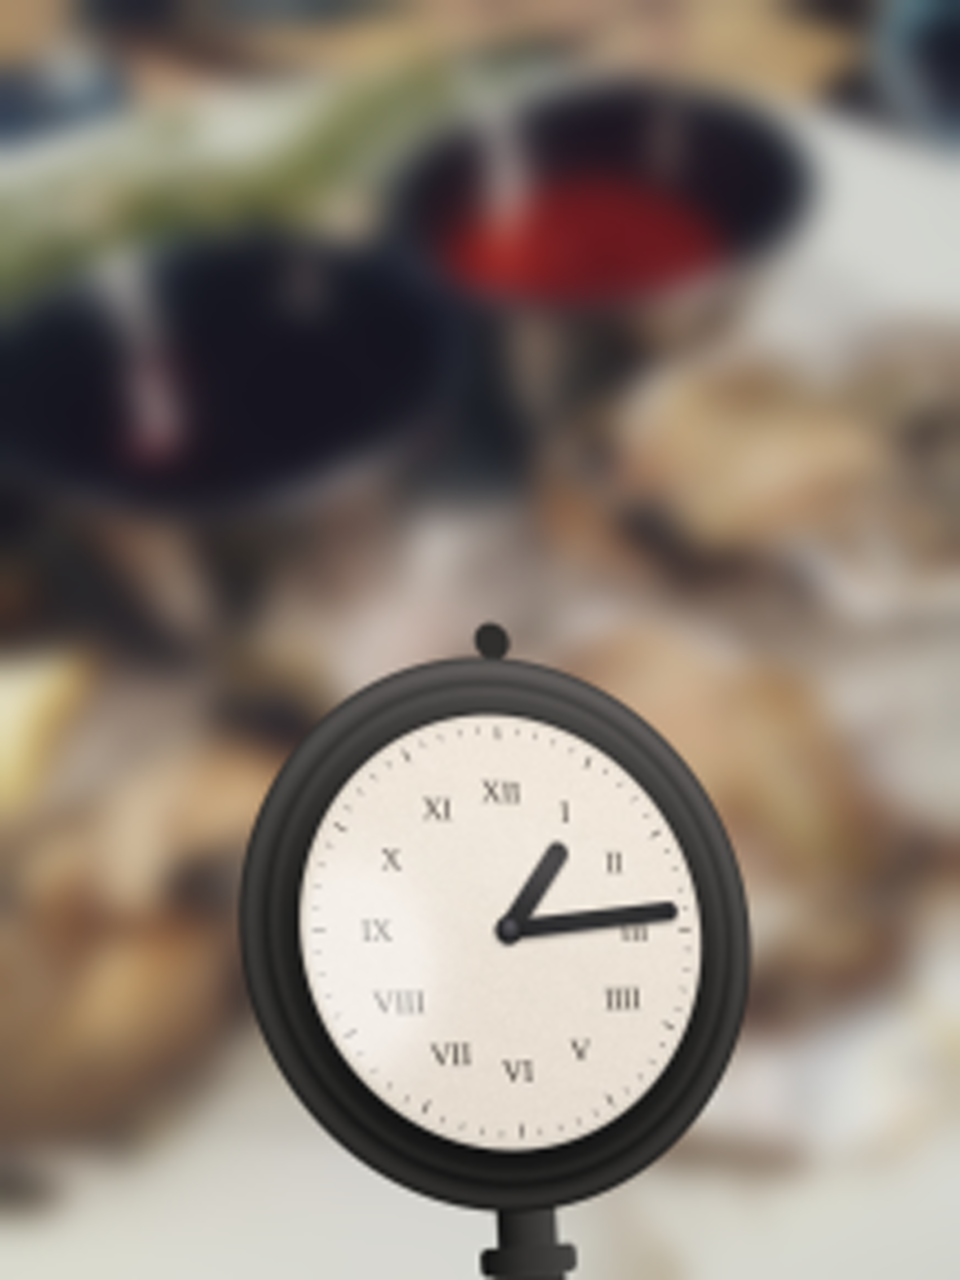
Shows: 1 h 14 min
